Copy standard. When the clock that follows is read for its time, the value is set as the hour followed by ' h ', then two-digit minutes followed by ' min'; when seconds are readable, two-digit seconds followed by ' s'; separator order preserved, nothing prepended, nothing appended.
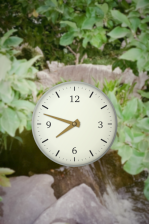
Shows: 7 h 48 min
